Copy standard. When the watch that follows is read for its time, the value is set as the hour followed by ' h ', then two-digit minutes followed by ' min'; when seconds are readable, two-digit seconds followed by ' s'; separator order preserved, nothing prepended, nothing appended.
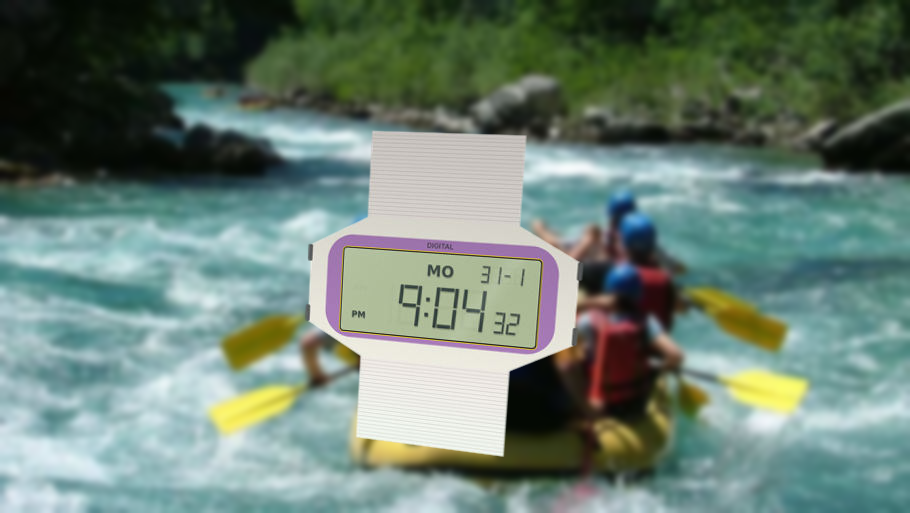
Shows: 9 h 04 min 32 s
